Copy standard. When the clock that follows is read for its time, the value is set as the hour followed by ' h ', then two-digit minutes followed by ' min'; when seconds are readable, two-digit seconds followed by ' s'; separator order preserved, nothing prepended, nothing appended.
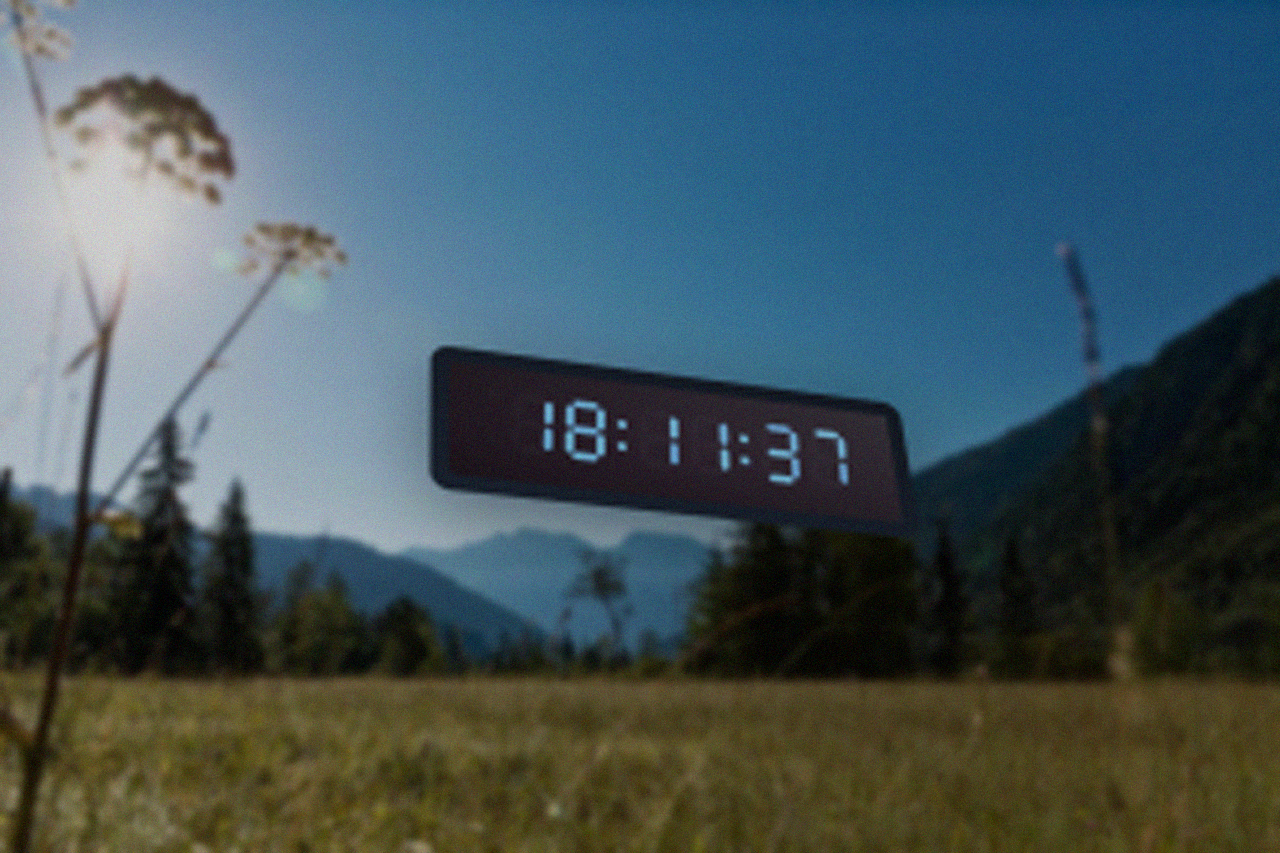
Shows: 18 h 11 min 37 s
